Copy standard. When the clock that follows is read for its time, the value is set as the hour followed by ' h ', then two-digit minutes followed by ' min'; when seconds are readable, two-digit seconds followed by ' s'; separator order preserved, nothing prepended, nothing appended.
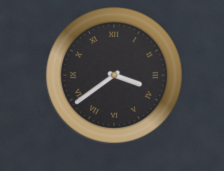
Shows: 3 h 39 min
